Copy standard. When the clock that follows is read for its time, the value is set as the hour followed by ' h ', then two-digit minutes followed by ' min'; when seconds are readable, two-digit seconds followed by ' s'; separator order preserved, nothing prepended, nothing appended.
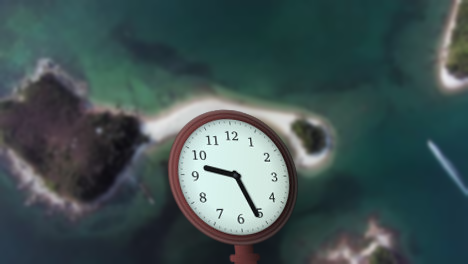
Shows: 9 h 26 min
